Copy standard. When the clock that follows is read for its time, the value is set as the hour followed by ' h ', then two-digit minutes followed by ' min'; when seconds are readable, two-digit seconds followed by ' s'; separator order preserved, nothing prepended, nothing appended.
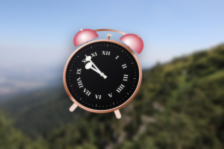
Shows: 9 h 52 min
